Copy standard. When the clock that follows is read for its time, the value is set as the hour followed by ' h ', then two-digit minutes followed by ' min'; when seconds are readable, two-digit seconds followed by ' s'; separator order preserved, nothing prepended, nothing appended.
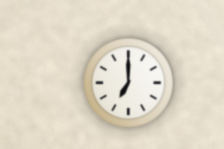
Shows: 7 h 00 min
